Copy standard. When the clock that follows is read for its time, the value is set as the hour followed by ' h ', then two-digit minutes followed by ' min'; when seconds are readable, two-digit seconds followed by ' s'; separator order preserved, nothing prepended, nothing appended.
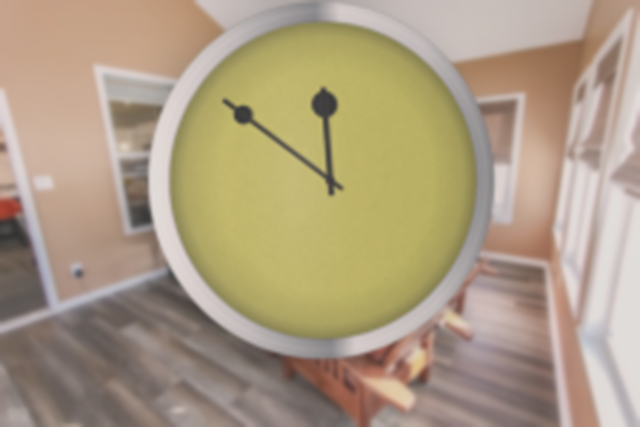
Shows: 11 h 51 min
